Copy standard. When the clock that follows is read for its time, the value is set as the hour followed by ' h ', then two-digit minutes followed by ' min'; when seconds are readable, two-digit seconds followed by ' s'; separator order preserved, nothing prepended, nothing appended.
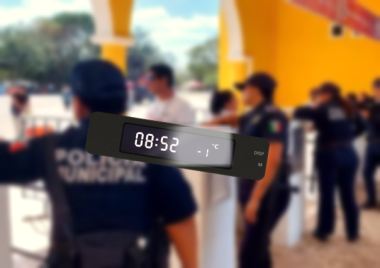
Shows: 8 h 52 min
